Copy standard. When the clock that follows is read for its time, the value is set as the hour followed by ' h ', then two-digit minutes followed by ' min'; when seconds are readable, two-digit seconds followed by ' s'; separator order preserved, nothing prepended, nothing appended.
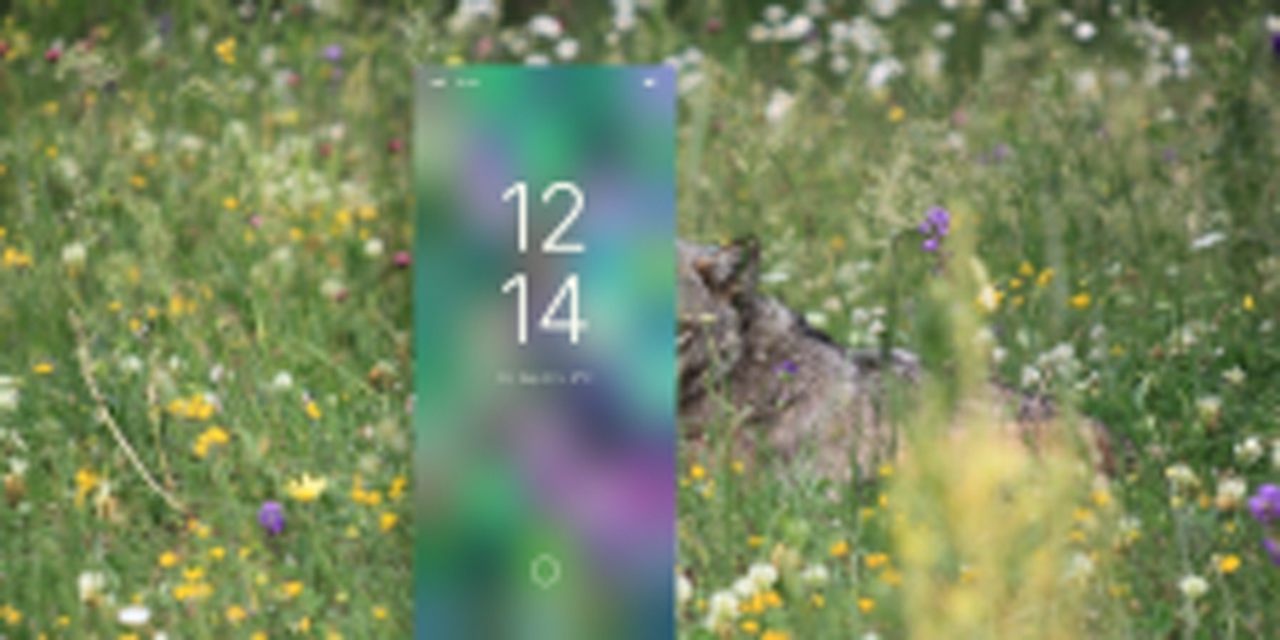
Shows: 12 h 14 min
